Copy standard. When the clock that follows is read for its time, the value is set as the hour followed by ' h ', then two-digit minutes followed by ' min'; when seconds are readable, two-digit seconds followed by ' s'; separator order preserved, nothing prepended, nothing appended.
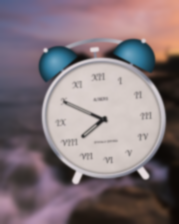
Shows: 7 h 50 min
